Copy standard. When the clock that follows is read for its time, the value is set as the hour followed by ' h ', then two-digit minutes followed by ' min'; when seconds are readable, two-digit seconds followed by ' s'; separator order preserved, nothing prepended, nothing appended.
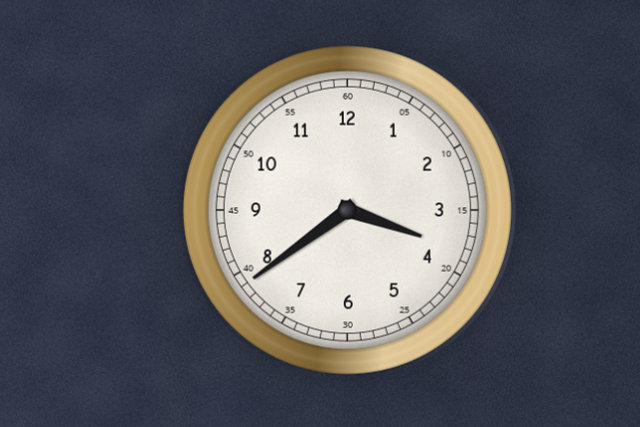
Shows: 3 h 39 min
